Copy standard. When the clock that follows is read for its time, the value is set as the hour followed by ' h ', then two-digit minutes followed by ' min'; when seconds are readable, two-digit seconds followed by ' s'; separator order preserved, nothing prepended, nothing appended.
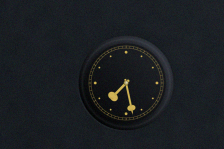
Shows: 7 h 28 min
